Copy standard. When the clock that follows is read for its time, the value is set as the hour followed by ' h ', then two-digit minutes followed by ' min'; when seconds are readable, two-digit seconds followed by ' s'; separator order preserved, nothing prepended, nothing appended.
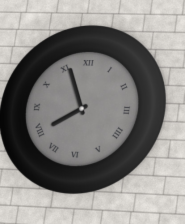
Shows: 7 h 56 min
